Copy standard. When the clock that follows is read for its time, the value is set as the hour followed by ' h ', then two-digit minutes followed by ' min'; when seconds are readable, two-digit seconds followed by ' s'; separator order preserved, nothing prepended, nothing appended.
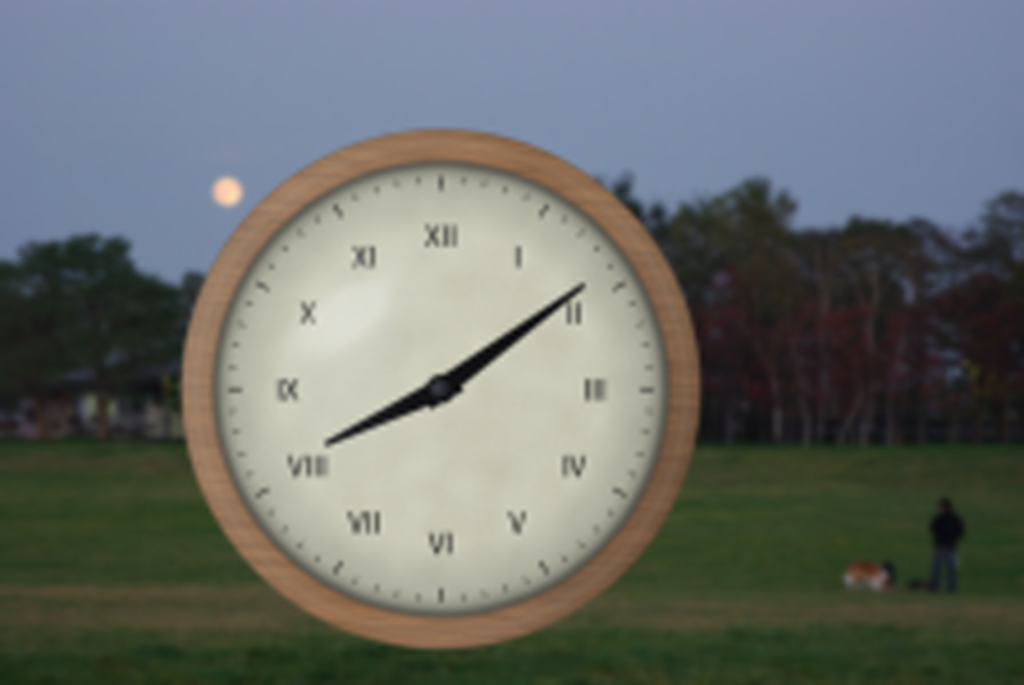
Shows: 8 h 09 min
